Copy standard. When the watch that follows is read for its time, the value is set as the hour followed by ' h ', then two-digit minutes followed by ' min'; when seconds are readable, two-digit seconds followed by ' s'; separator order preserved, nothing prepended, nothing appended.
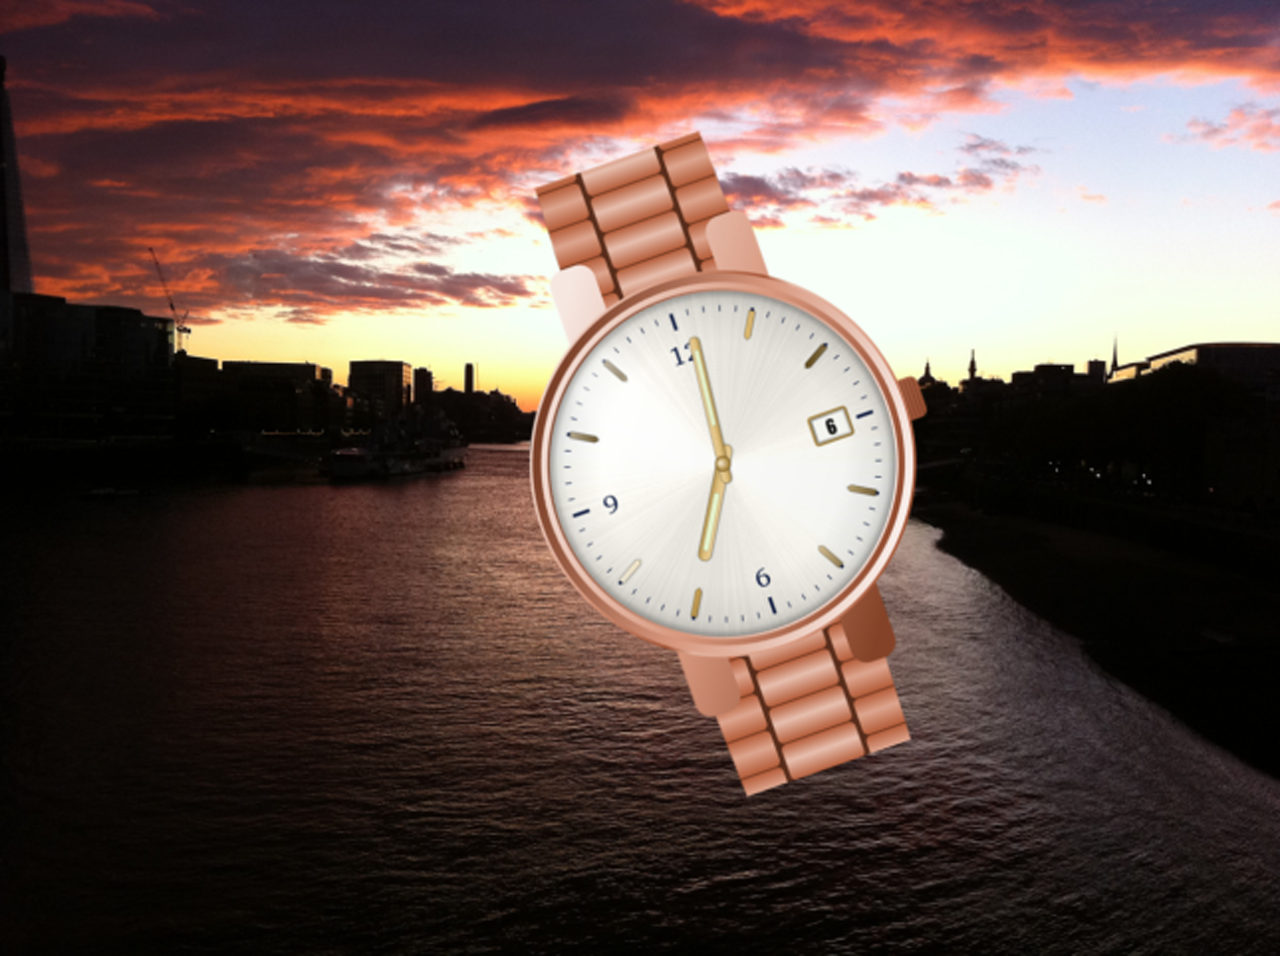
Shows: 7 h 01 min
